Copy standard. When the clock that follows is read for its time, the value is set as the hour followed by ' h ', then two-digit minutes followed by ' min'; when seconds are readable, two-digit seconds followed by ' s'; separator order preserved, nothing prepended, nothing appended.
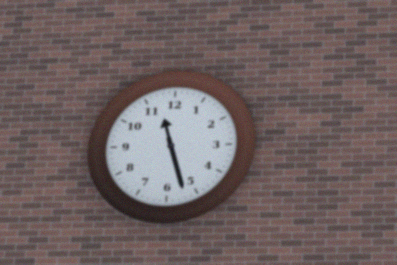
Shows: 11 h 27 min
